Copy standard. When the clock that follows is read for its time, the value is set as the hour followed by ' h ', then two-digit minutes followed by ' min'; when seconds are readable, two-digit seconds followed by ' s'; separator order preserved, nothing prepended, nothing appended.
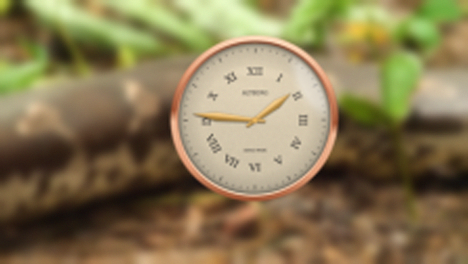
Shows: 1 h 46 min
